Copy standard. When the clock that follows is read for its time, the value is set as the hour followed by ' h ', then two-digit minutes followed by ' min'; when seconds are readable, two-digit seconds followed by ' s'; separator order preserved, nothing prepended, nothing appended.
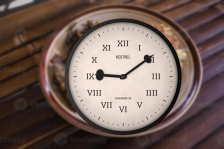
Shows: 9 h 09 min
